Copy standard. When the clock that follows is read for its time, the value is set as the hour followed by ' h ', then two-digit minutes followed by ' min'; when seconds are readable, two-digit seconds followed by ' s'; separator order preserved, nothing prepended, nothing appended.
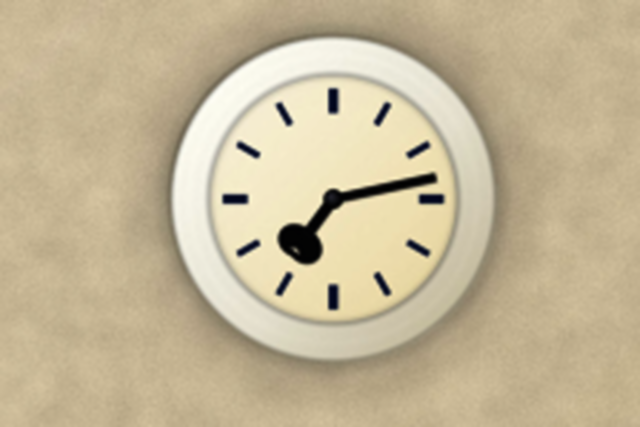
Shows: 7 h 13 min
